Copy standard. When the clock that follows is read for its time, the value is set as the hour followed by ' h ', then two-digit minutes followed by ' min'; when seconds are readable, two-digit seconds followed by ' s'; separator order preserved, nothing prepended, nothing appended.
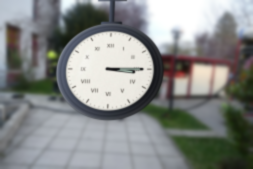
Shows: 3 h 15 min
